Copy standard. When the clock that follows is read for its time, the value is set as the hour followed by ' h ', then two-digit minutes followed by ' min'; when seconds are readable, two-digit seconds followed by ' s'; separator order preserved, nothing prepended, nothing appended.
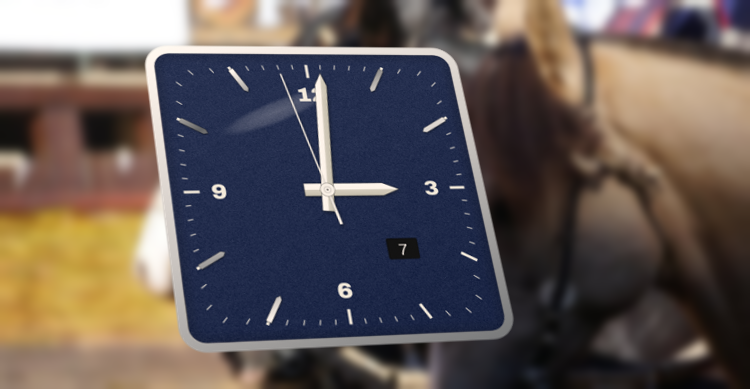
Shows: 3 h 00 min 58 s
